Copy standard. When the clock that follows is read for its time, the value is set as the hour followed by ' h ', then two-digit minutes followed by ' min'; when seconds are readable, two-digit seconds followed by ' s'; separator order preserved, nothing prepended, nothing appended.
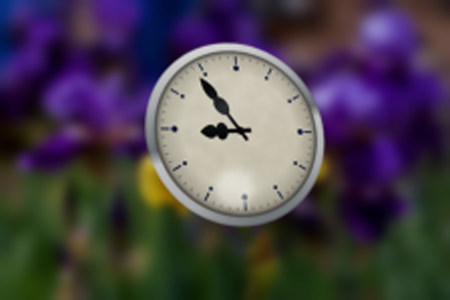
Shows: 8 h 54 min
